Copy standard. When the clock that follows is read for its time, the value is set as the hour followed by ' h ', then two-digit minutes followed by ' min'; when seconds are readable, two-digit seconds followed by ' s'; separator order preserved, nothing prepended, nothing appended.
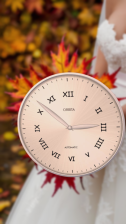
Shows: 2 h 52 min
